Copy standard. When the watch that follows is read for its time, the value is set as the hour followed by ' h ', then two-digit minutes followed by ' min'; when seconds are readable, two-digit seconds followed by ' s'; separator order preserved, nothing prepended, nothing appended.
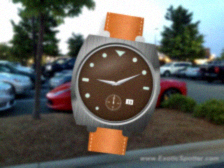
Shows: 9 h 10 min
